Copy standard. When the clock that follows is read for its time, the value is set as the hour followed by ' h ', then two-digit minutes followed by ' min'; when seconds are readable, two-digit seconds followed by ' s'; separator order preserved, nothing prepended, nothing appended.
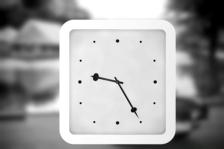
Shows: 9 h 25 min
